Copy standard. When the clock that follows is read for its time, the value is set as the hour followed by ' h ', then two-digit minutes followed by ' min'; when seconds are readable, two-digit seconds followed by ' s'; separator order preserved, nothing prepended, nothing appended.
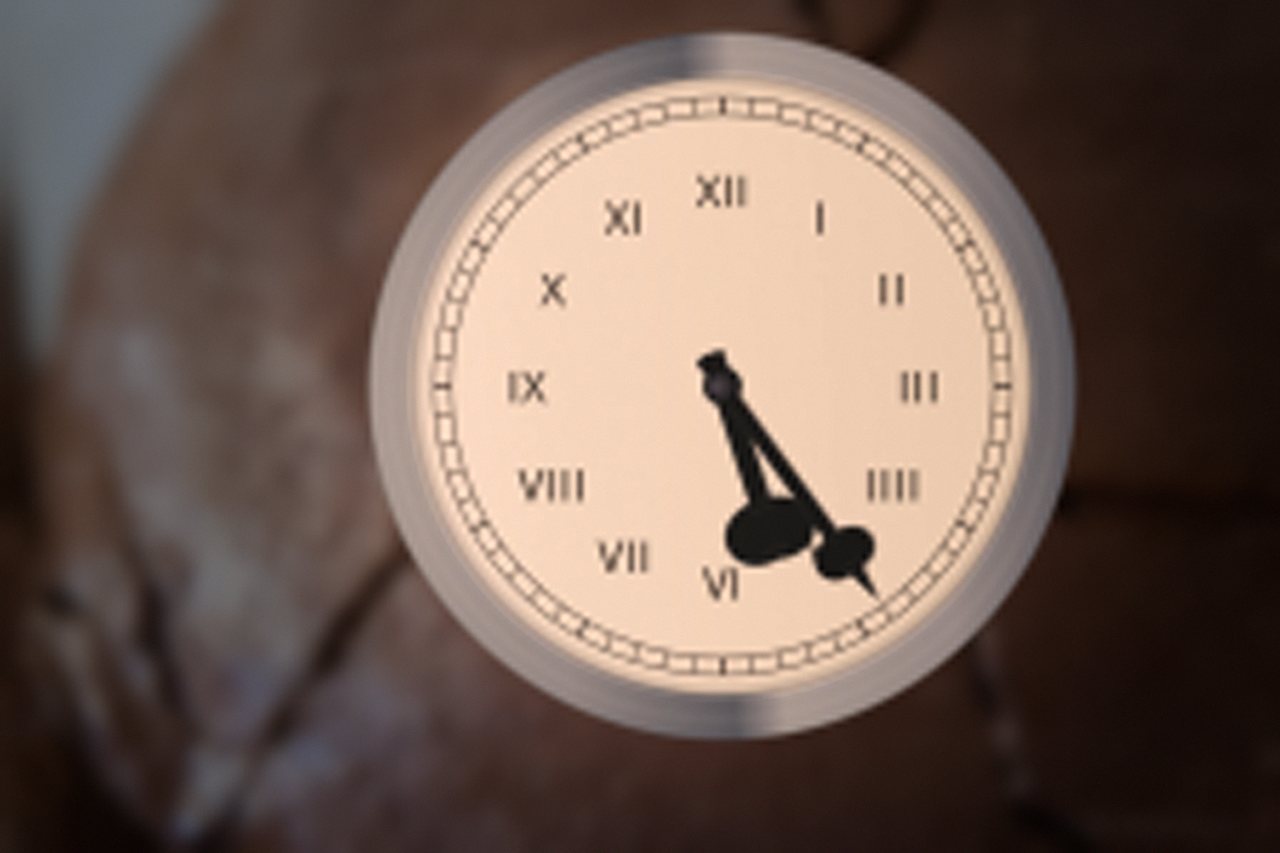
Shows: 5 h 24 min
